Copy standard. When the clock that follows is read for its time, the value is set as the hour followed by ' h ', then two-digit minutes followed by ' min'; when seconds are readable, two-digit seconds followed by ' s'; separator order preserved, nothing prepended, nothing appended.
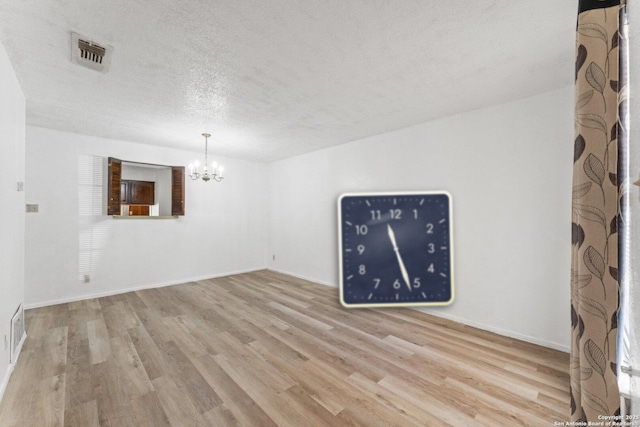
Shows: 11 h 27 min
